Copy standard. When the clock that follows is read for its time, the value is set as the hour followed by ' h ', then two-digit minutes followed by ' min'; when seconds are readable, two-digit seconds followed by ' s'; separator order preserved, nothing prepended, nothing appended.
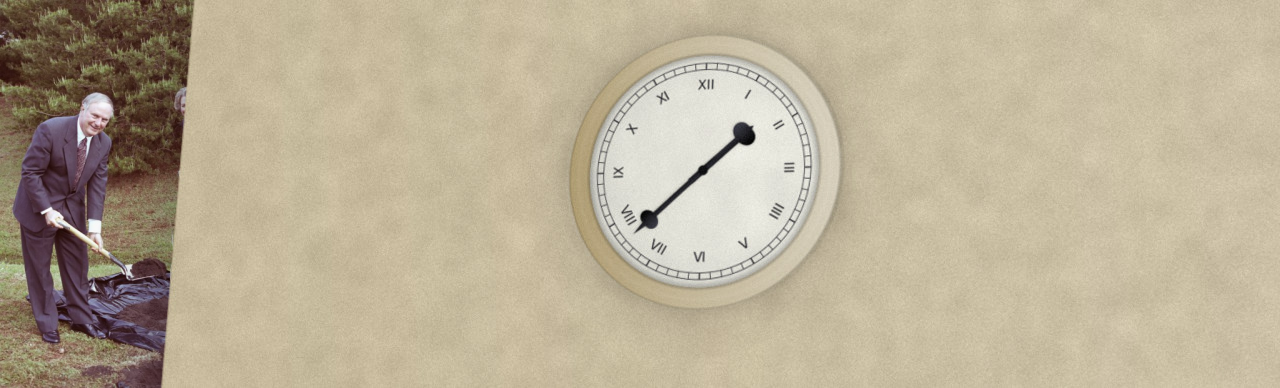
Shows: 1 h 38 min
